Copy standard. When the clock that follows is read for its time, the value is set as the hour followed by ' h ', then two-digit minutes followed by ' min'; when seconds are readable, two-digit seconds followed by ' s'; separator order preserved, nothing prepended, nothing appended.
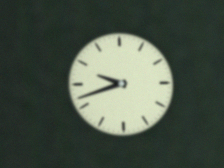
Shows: 9 h 42 min
